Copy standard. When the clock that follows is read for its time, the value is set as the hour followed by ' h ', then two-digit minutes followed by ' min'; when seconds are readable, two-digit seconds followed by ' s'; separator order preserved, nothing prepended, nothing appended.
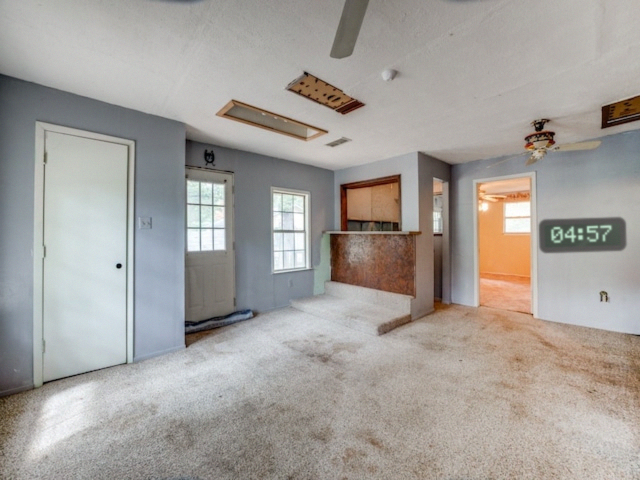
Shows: 4 h 57 min
